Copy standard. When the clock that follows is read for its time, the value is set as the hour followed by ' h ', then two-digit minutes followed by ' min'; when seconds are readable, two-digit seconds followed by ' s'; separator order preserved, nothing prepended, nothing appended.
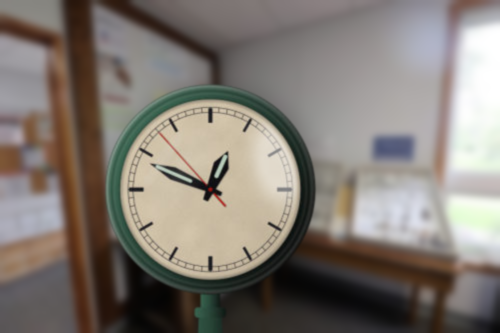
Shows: 12 h 48 min 53 s
